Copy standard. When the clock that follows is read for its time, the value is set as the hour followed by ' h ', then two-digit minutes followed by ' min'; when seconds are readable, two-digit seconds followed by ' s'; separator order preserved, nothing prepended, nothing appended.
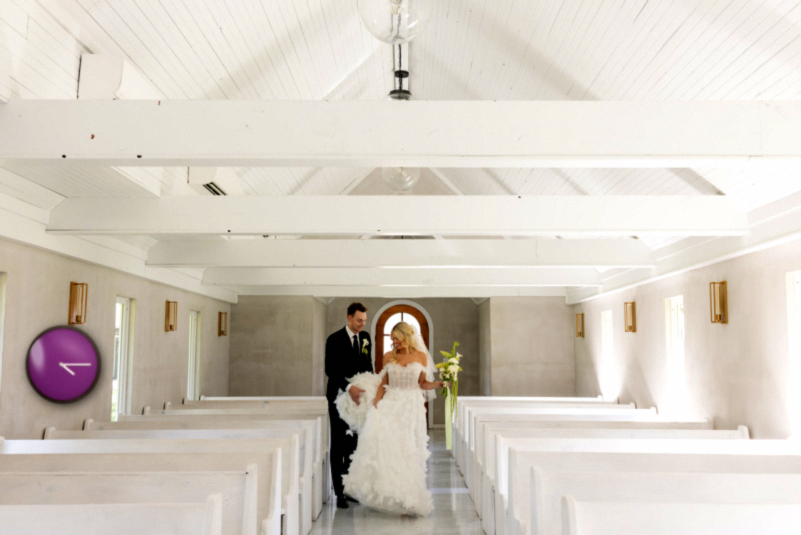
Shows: 4 h 15 min
